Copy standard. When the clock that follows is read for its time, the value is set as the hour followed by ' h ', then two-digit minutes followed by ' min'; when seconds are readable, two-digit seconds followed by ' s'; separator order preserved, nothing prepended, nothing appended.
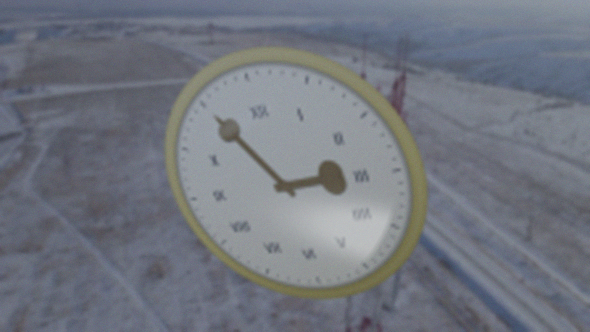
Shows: 2 h 55 min
